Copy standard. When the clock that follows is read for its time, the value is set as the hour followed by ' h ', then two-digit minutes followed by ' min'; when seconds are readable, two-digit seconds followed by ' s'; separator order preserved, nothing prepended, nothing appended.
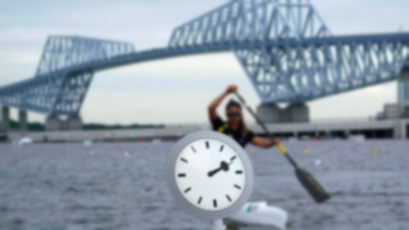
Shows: 2 h 11 min
